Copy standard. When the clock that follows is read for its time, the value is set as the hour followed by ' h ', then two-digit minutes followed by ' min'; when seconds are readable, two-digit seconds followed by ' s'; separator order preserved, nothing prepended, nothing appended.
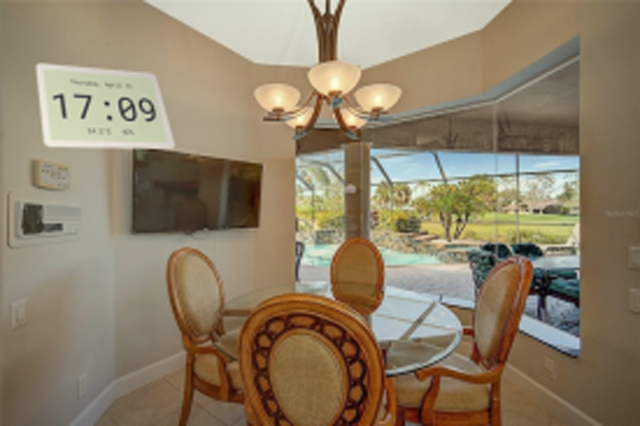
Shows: 17 h 09 min
